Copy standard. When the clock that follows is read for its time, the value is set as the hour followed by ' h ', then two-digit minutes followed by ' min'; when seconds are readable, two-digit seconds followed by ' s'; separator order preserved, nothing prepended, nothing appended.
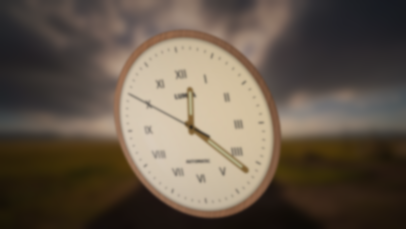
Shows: 12 h 21 min 50 s
